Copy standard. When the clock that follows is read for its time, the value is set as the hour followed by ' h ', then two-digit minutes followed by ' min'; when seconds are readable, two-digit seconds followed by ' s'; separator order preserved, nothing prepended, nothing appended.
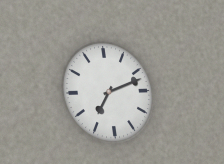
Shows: 7 h 12 min
